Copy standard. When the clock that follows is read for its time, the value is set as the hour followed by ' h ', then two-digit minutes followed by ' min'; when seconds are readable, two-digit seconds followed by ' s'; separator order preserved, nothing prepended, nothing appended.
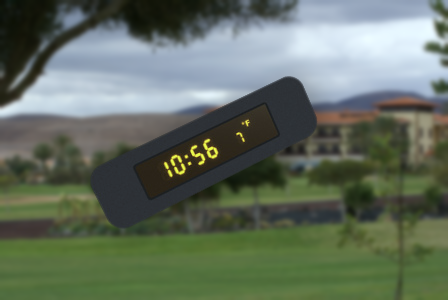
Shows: 10 h 56 min
